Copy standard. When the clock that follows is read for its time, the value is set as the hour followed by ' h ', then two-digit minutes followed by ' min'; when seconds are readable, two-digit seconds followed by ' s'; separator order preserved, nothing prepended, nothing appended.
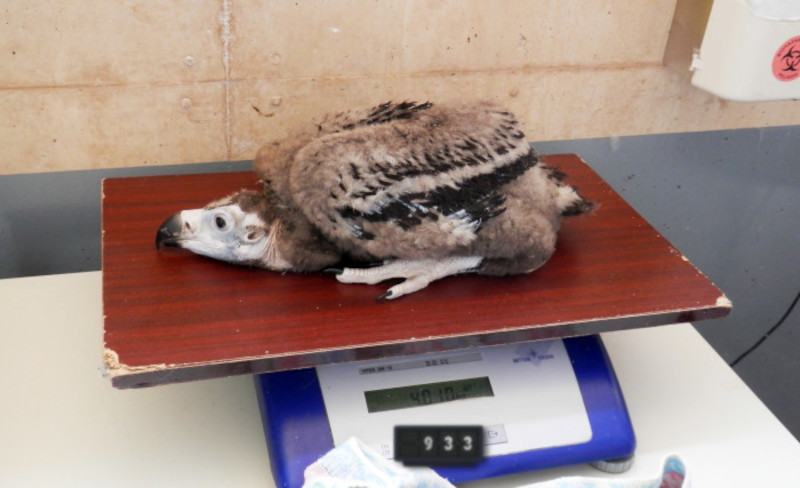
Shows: 9 h 33 min
